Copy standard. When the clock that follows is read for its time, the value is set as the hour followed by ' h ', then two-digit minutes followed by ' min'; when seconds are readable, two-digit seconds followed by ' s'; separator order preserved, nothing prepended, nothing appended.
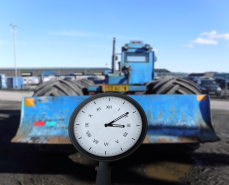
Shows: 3 h 09 min
